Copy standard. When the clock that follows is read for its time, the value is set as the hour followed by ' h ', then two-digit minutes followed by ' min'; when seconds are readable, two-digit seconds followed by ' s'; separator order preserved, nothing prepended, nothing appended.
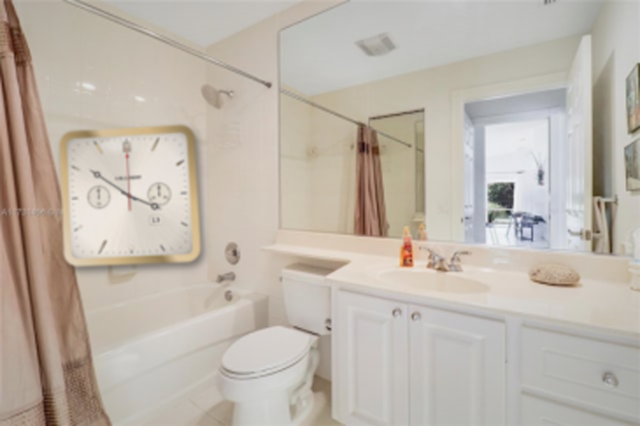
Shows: 3 h 51 min
